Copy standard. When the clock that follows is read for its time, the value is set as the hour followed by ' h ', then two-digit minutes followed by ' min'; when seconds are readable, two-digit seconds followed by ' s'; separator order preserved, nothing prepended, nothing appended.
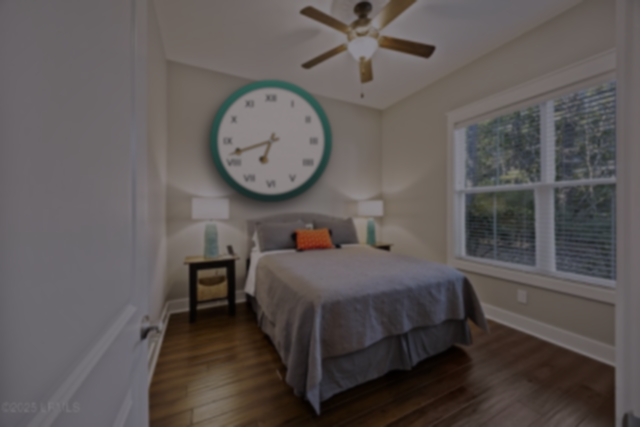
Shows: 6 h 42 min
